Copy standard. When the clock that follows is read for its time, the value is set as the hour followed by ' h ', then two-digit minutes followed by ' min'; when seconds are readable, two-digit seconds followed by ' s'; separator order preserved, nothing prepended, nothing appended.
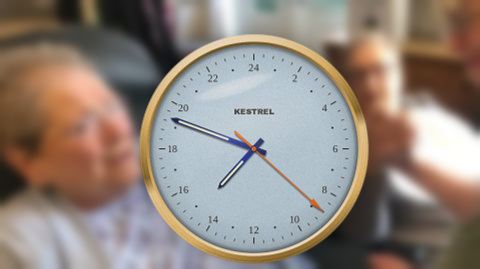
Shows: 14 h 48 min 22 s
